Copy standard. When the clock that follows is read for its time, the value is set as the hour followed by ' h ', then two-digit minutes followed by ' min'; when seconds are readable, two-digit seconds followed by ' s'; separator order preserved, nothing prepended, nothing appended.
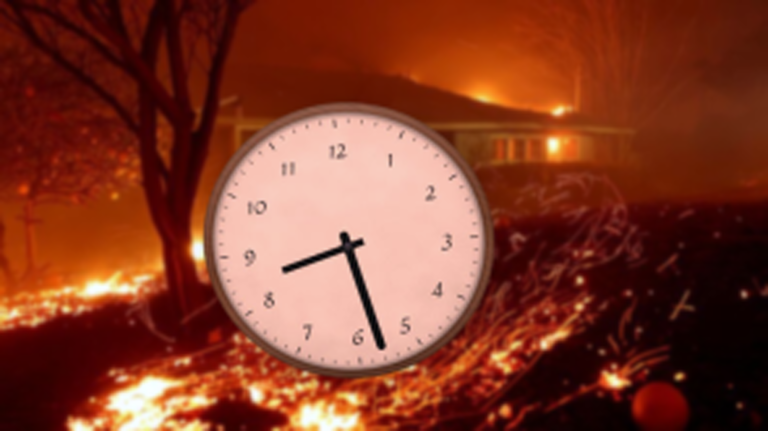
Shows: 8 h 28 min
